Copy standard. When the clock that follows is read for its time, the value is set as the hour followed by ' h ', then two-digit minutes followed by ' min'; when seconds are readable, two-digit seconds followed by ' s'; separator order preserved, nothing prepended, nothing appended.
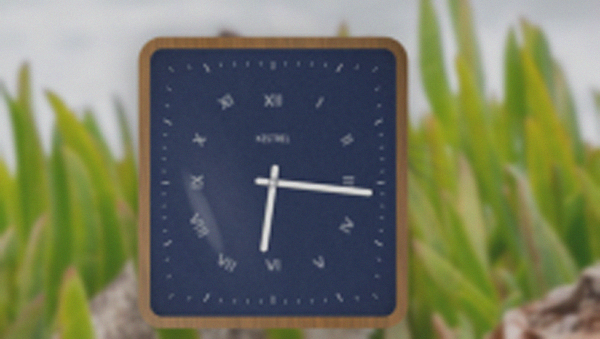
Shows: 6 h 16 min
